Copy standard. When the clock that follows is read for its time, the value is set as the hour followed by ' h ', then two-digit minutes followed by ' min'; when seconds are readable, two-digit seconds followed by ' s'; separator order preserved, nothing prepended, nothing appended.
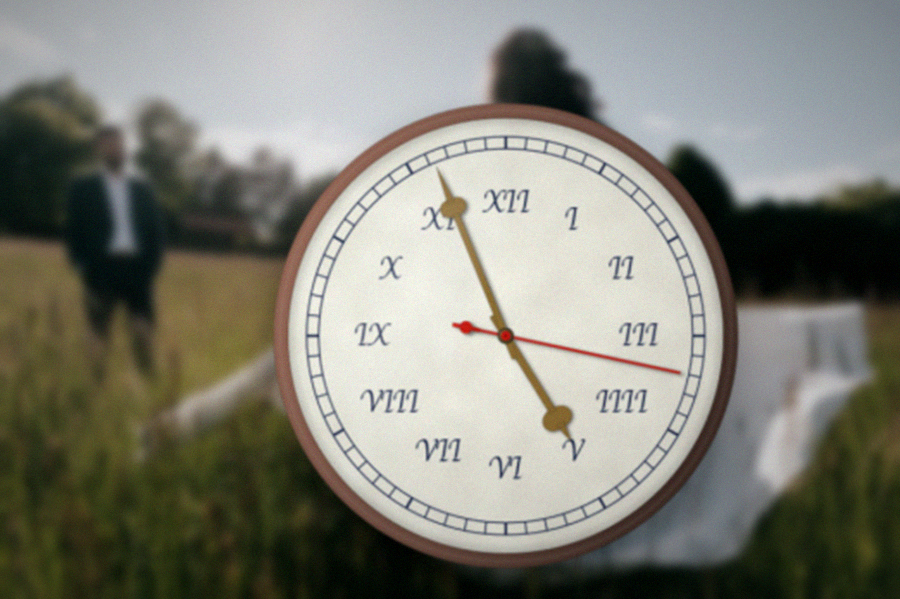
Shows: 4 h 56 min 17 s
